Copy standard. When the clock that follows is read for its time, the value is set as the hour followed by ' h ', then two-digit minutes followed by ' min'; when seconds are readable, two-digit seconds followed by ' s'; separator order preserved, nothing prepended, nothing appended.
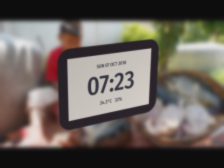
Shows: 7 h 23 min
